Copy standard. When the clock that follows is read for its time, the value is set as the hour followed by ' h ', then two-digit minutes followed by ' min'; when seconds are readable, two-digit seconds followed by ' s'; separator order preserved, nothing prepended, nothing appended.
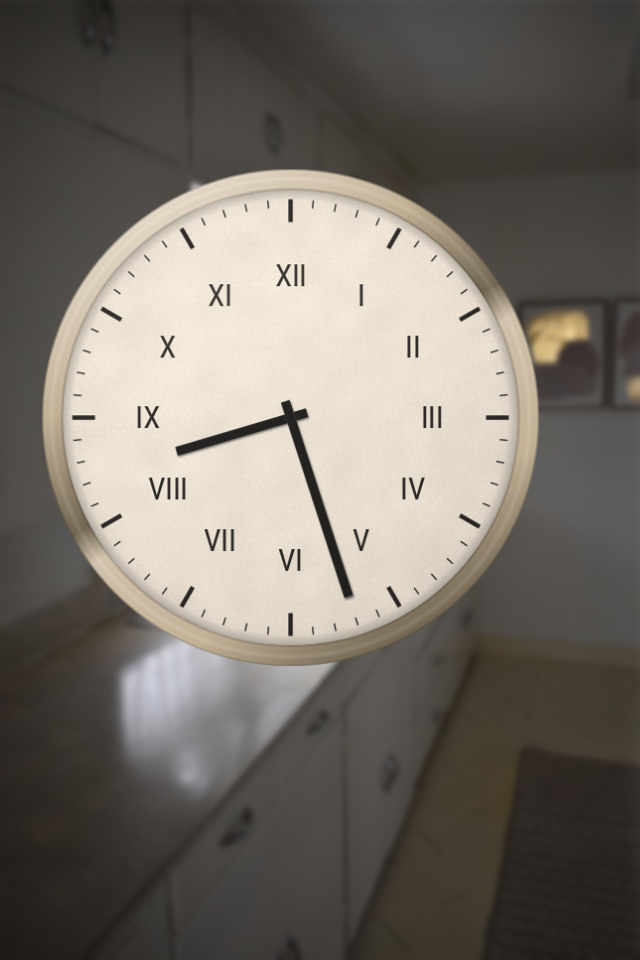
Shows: 8 h 27 min
